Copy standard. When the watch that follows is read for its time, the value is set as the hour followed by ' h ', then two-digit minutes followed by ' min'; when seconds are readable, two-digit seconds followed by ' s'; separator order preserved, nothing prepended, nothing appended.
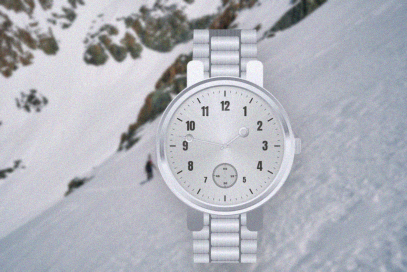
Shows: 1 h 47 min
